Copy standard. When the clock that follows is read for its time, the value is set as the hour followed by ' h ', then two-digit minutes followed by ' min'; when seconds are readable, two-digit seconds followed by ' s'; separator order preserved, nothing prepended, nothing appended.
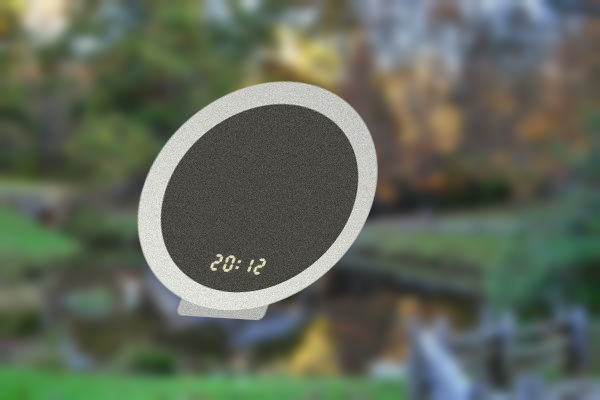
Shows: 20 h 12 min
